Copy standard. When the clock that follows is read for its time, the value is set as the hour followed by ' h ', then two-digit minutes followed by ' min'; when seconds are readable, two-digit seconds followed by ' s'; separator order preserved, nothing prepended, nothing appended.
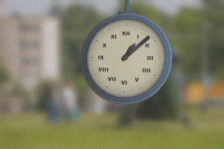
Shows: 1 h 08 min
